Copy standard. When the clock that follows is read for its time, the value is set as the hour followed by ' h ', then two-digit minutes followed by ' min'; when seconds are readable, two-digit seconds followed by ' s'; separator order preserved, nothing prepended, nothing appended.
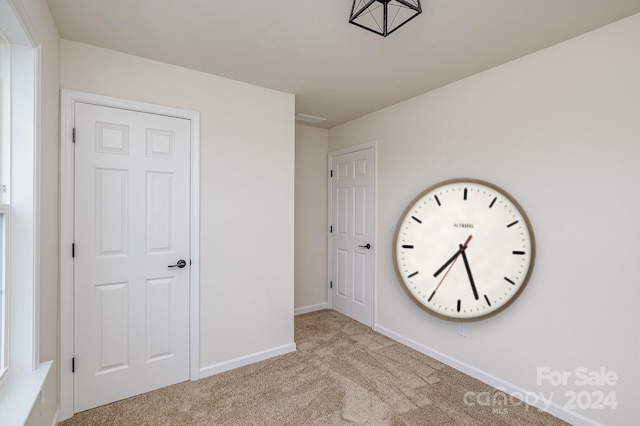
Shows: 7 h 26 min 35 s
